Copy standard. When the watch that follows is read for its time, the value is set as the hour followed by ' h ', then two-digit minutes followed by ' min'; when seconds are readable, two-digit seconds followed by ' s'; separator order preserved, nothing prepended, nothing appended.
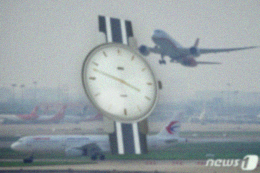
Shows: 3 h 48 min
